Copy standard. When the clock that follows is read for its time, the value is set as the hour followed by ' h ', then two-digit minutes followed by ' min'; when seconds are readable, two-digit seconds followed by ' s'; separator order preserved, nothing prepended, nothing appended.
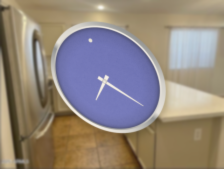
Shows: 7 h 22 min
